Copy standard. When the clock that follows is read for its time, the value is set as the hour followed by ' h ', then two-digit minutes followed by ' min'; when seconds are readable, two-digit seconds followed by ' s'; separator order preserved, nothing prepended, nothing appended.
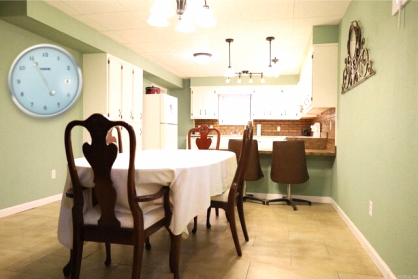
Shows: 4 h 55 min
